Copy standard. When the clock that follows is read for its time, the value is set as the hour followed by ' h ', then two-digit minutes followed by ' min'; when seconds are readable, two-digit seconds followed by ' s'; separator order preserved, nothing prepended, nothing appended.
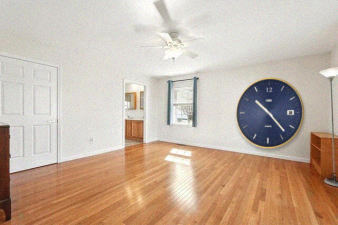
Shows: 10 h 23 min
